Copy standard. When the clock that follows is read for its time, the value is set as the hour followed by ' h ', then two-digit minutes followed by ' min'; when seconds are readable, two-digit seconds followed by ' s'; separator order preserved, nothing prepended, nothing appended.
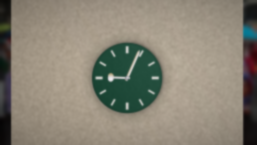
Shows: 9 h 04 min
